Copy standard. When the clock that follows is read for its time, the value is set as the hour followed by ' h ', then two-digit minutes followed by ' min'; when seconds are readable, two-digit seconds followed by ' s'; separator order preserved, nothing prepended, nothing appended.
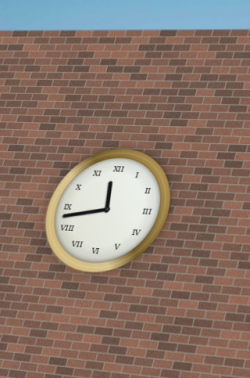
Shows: 11 h 43 min
